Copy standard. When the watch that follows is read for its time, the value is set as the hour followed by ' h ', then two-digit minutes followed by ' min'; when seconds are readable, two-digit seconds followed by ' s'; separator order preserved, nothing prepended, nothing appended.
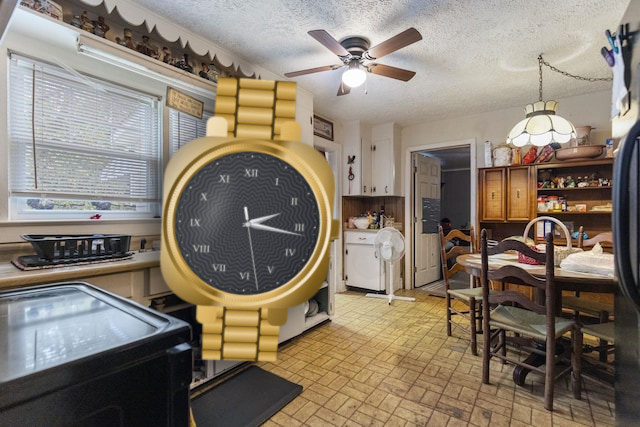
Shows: 2 h 16 min 28 s
